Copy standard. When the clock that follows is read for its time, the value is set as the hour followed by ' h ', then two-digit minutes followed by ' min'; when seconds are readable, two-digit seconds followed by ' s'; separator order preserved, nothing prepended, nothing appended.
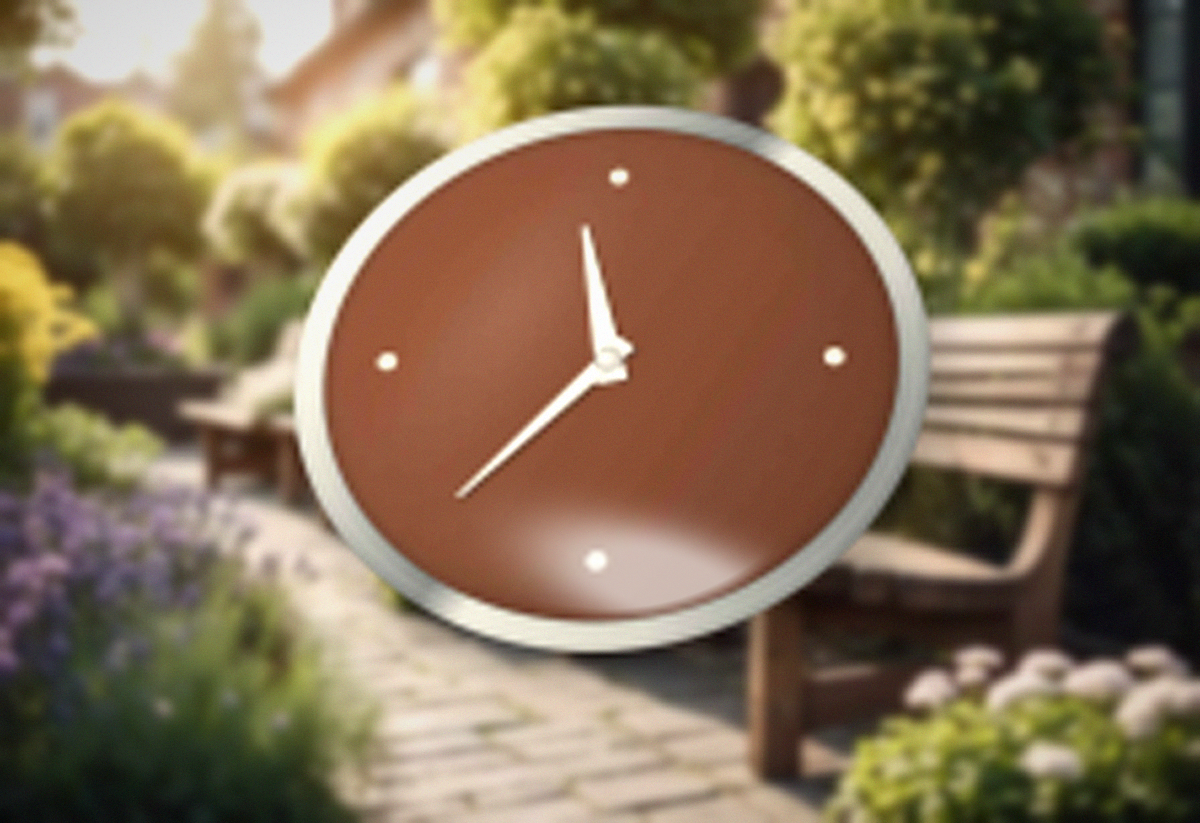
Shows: 11 h 37 min
